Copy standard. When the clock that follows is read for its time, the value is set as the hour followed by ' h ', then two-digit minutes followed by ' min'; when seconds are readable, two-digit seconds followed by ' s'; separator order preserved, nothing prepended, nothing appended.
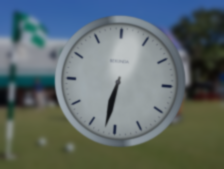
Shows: 6 h 32 min
